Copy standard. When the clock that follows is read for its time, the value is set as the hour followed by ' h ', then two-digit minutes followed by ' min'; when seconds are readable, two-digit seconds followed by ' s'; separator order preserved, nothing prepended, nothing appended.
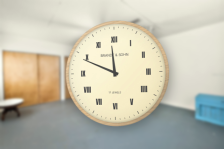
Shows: 11 h 49 min
